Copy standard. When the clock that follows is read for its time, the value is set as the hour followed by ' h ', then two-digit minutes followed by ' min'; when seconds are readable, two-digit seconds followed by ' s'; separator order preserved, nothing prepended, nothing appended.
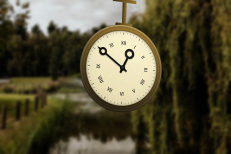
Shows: 12 h 51 min
